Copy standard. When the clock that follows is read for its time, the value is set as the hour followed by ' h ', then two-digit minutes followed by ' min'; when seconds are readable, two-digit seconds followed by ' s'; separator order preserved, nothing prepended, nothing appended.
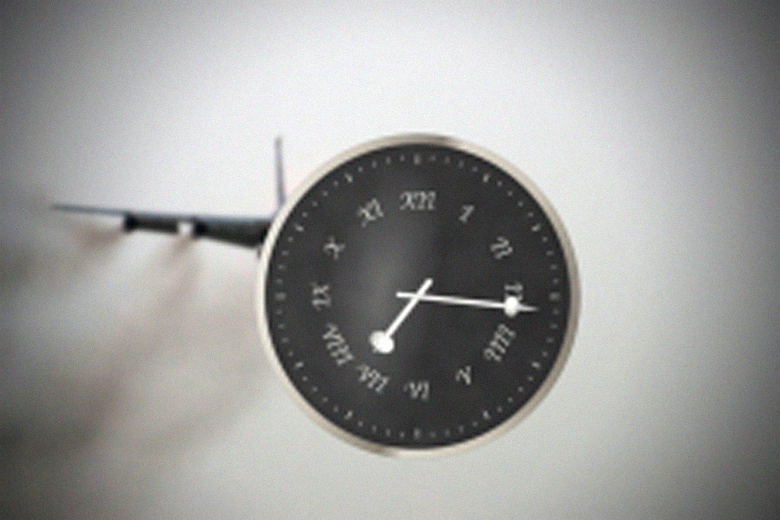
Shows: 7 h 16 min
